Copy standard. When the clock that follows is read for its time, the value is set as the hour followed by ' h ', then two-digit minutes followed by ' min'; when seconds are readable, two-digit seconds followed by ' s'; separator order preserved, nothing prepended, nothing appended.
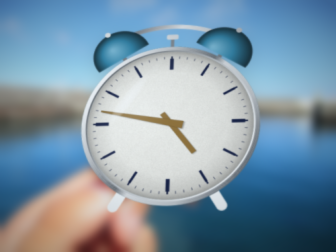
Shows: 4 h 47 min
